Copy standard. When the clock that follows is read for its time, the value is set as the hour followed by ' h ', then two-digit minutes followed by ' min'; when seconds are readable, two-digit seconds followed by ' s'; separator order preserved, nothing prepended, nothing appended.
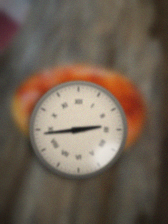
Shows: 2 h 44 min
